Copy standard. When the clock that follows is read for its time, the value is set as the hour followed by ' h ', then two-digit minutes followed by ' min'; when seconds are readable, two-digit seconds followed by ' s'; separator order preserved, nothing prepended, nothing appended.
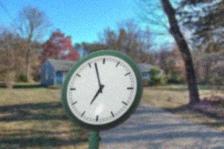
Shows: 6 h 57 min
